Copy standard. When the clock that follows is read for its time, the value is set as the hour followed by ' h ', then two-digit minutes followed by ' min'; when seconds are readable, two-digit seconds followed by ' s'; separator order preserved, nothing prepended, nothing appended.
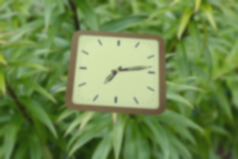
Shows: 7 h 13 min
